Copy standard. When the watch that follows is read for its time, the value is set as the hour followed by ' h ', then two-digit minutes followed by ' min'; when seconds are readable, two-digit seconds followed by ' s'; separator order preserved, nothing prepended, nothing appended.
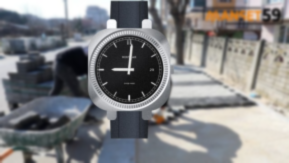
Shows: 9 h 01 min
